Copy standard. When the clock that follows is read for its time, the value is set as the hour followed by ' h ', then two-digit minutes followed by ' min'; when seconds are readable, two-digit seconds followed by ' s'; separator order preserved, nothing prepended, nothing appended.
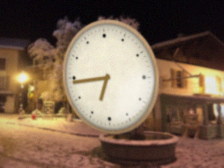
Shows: 6 h 44 min
